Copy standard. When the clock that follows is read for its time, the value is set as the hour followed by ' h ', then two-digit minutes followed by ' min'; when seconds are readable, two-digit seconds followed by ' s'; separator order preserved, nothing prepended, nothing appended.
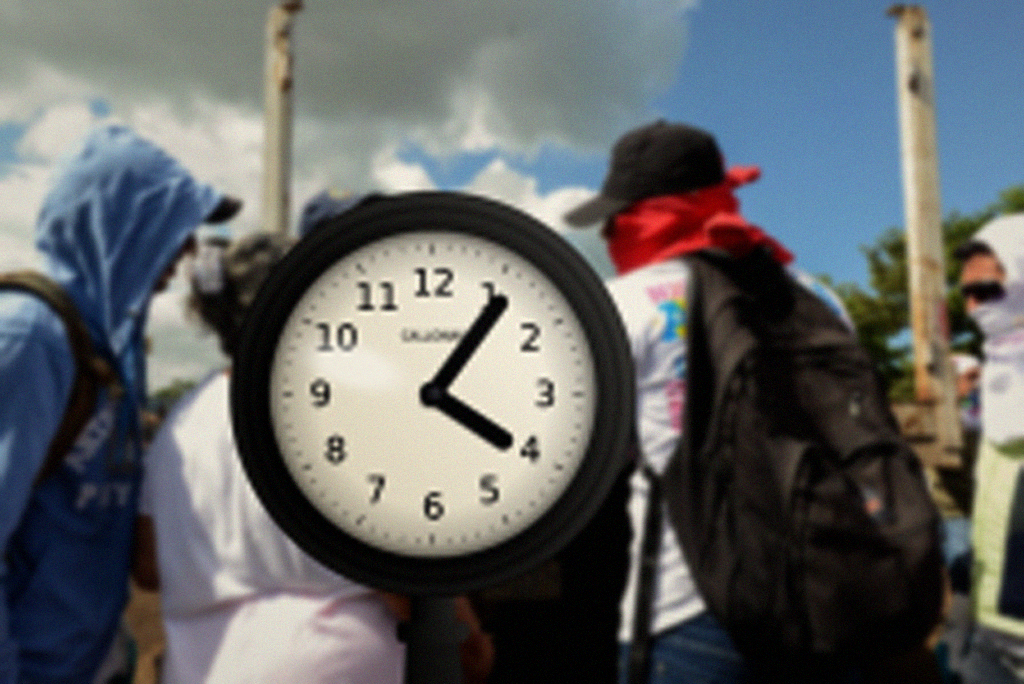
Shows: 4 h 06 min
